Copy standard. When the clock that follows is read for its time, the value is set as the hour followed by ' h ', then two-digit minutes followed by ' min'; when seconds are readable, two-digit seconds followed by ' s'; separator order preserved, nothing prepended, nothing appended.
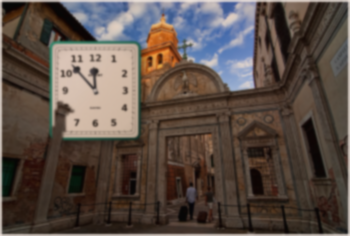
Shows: 11 h 53 min
